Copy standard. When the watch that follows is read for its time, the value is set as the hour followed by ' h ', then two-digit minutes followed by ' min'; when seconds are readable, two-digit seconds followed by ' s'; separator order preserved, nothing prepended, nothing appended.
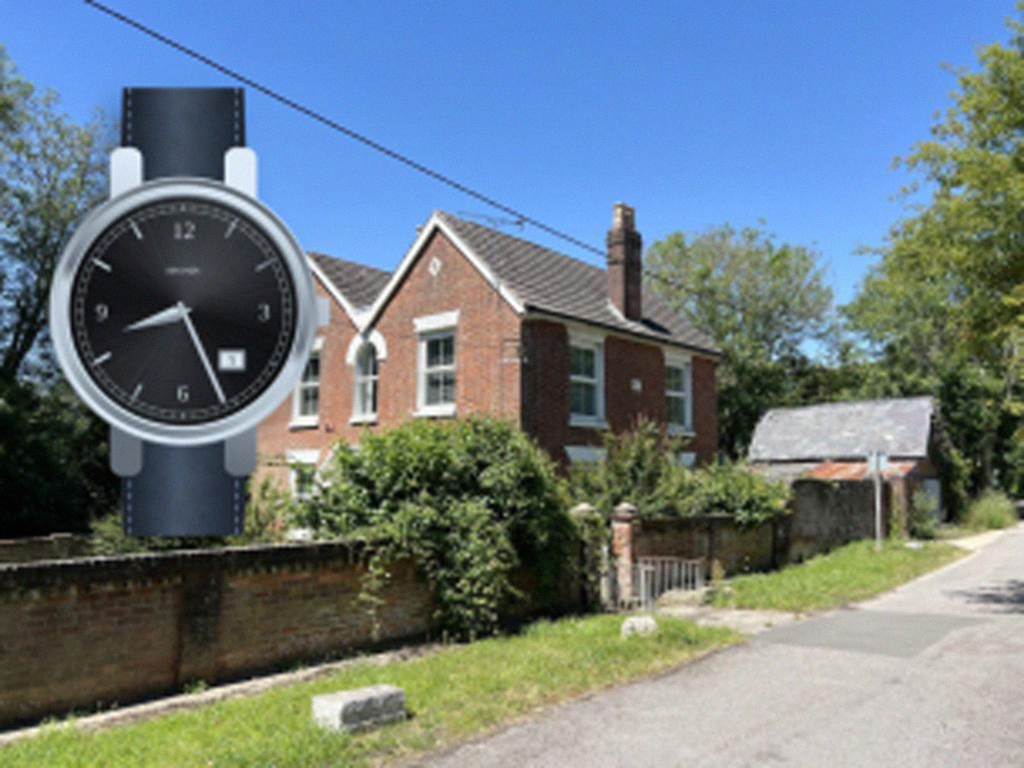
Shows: 8 h 26 min
